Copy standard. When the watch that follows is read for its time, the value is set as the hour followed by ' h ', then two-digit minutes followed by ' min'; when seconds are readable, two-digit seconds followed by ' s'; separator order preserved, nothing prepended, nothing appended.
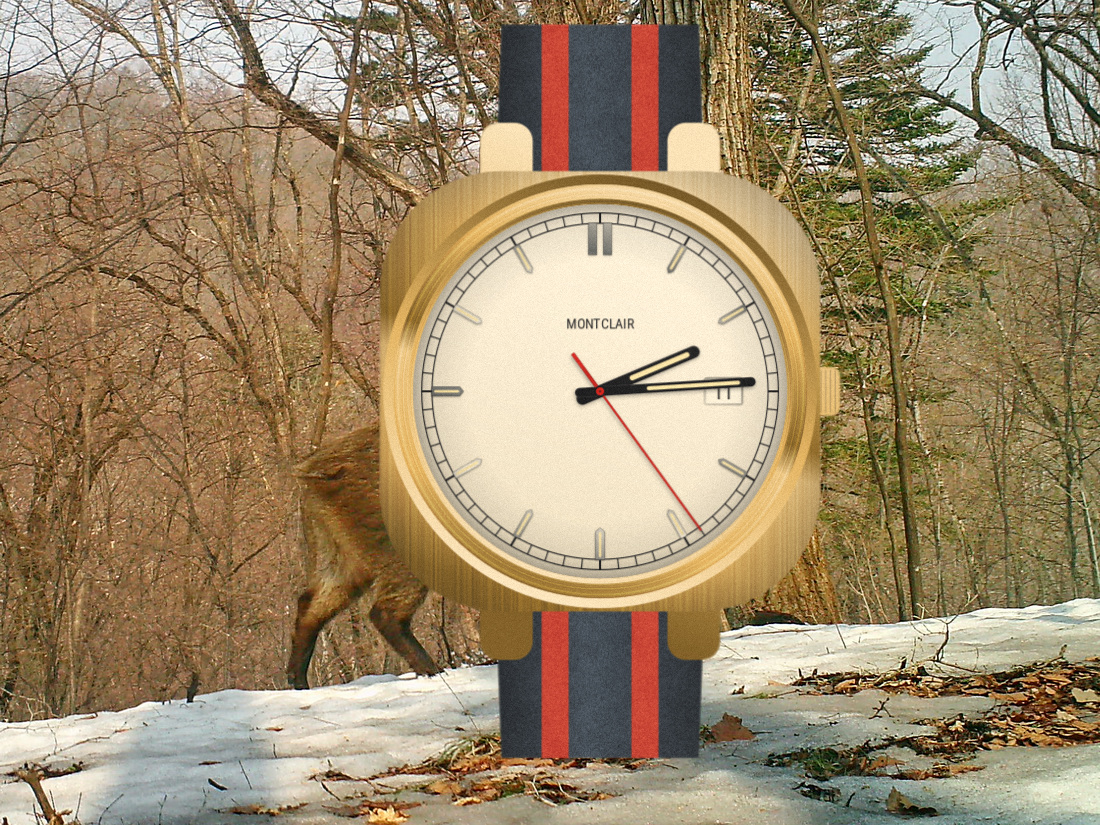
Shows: 2 h 14 min 24 s
